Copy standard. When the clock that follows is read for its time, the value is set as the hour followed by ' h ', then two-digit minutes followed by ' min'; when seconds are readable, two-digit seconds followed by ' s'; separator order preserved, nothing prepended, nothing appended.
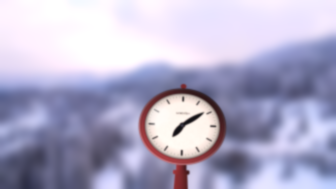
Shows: 7 h 09 min
